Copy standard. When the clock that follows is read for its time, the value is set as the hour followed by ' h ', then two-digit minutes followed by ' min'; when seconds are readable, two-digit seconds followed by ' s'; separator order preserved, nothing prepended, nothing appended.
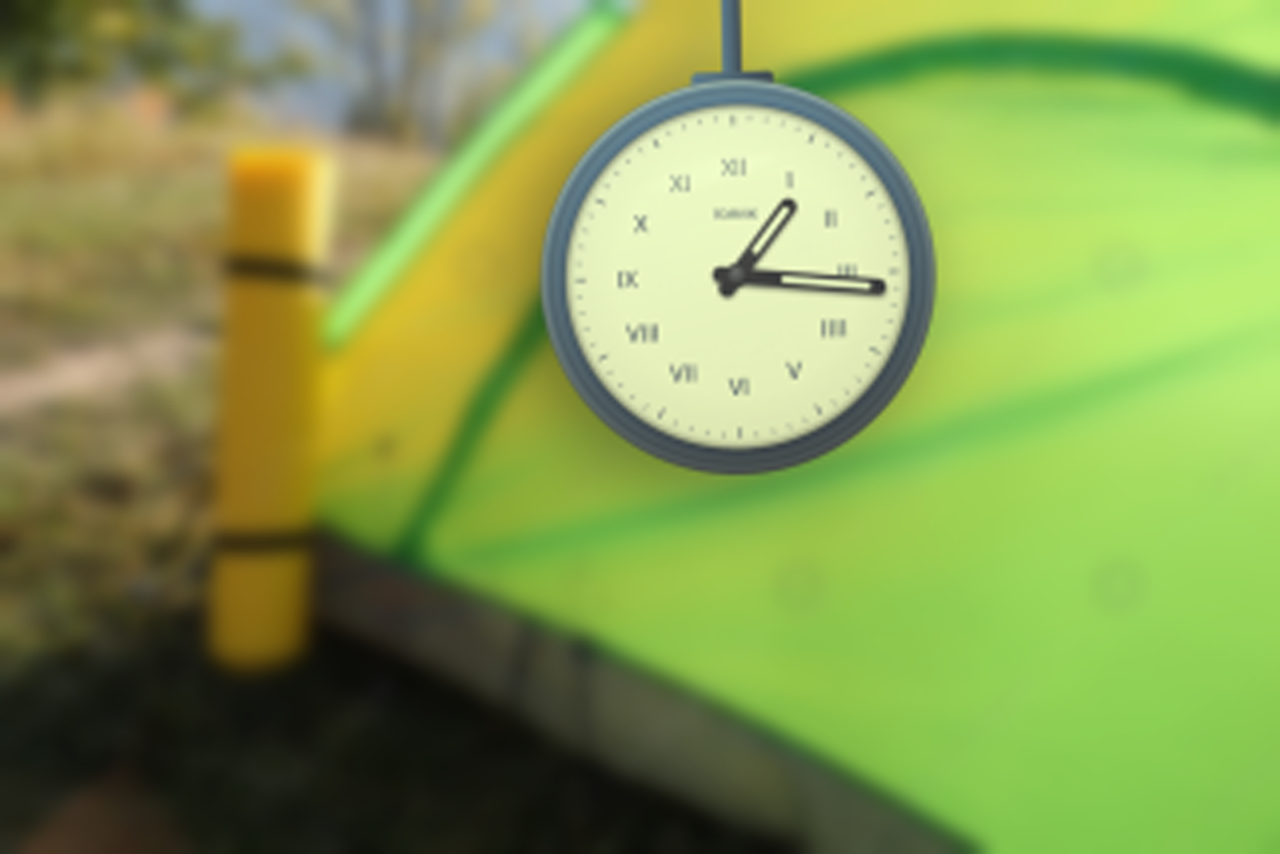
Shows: 1 h 16 min
